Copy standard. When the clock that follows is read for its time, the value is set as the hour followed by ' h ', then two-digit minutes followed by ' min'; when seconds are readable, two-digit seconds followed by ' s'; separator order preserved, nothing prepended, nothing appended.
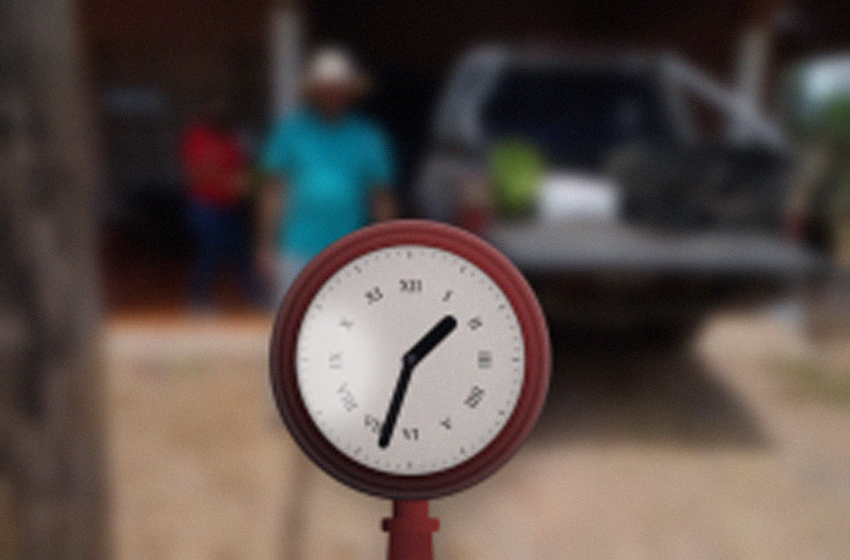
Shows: 1 h 33 min
